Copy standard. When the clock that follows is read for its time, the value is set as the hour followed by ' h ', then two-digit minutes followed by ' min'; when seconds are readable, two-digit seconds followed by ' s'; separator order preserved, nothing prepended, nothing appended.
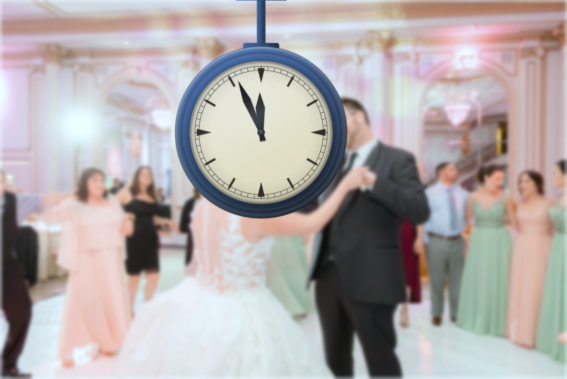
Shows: 11 h 56 min
